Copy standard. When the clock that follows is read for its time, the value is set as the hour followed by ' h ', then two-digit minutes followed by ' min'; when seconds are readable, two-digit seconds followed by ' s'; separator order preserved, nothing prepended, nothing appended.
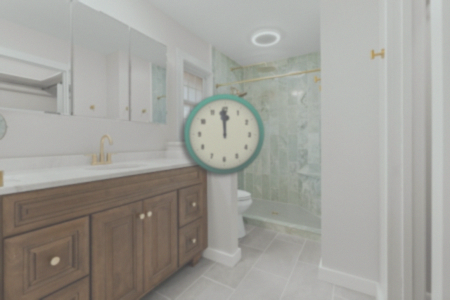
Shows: 11 h 59 min
